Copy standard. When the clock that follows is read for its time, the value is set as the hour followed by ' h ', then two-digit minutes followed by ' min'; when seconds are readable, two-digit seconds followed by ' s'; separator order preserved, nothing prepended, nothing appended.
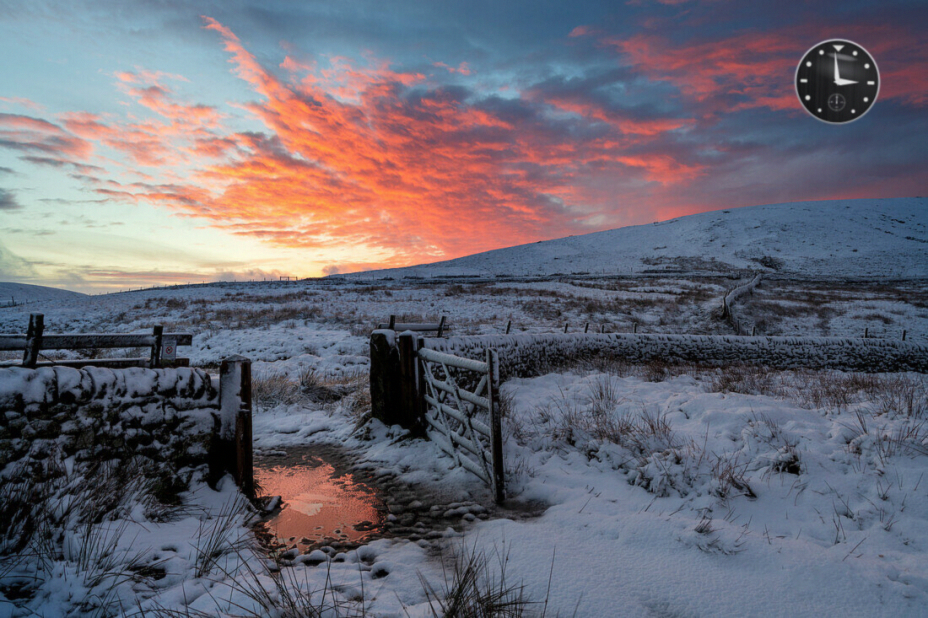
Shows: 2 h 59 min
